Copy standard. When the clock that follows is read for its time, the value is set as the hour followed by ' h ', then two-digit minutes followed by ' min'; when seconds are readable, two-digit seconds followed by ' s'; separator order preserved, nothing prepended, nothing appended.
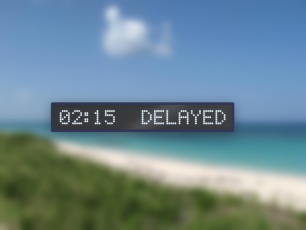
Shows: 2 h 15 min
